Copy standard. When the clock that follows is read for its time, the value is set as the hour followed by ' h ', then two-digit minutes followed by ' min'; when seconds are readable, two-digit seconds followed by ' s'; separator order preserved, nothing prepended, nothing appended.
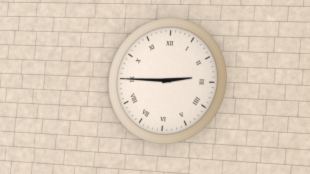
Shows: 2 h 45 min
